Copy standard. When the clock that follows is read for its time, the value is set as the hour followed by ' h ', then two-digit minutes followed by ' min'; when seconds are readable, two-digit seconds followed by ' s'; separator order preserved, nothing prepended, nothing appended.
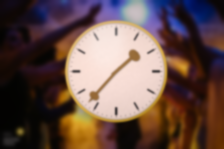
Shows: 1 h 37 min
